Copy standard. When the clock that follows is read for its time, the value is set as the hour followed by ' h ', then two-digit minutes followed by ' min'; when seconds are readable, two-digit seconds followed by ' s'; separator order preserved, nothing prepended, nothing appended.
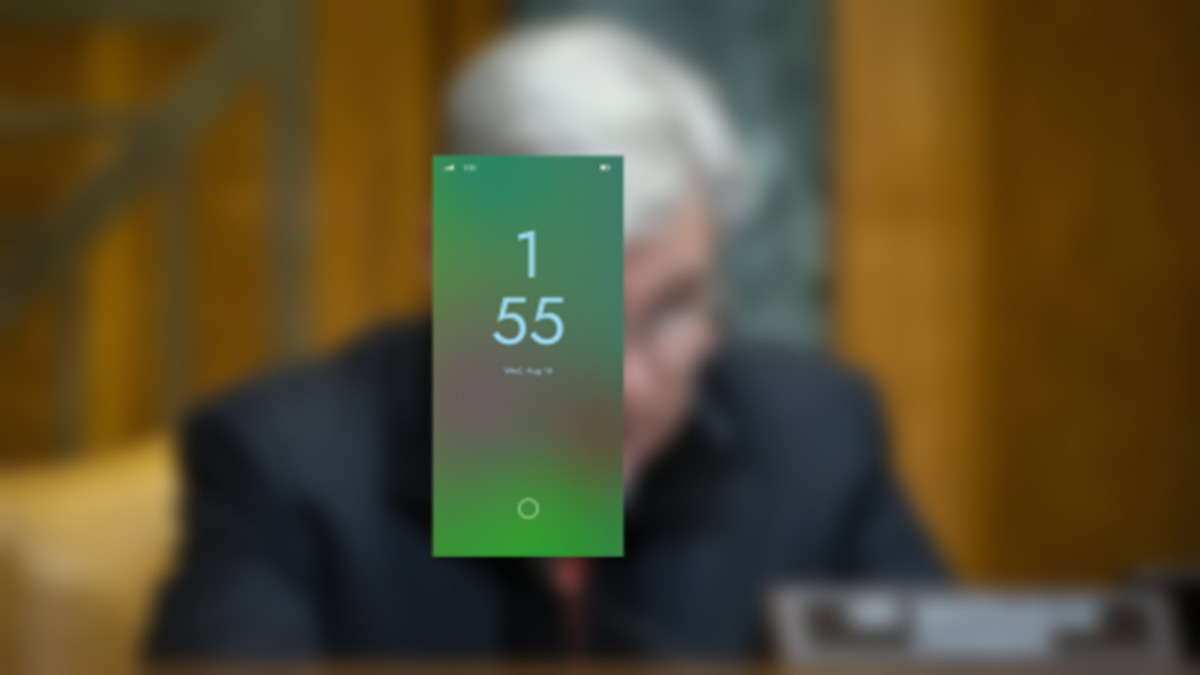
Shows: 1 h 55 min
